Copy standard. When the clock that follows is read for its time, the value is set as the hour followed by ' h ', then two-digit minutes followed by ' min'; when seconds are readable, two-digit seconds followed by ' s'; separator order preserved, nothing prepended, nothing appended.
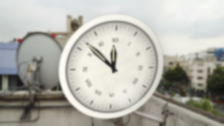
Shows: 11 h 52 min
